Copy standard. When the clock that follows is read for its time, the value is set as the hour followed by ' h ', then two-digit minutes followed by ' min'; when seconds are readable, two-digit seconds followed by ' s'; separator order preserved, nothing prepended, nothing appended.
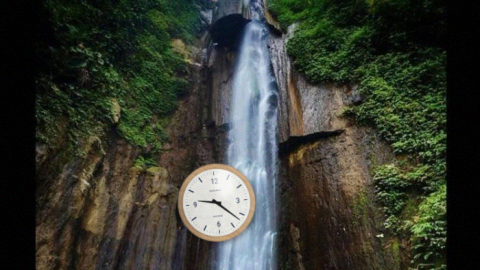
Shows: 9 h 22 min
